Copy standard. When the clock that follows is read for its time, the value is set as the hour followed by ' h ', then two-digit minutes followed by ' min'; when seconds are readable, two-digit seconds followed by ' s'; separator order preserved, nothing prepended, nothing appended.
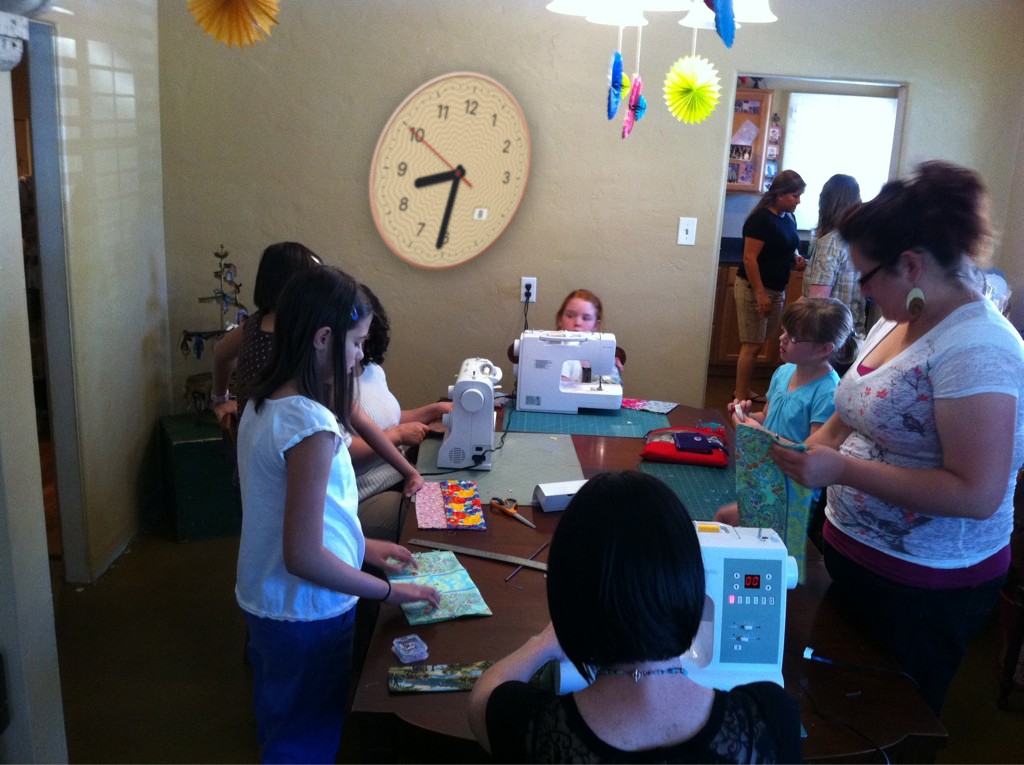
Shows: 8 h 30 min 50 s
